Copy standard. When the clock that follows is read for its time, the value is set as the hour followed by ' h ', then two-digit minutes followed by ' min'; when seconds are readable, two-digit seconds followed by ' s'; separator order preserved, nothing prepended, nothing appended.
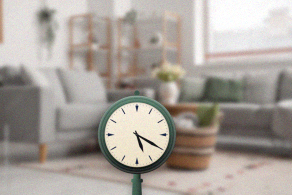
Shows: 5 h 20 min
